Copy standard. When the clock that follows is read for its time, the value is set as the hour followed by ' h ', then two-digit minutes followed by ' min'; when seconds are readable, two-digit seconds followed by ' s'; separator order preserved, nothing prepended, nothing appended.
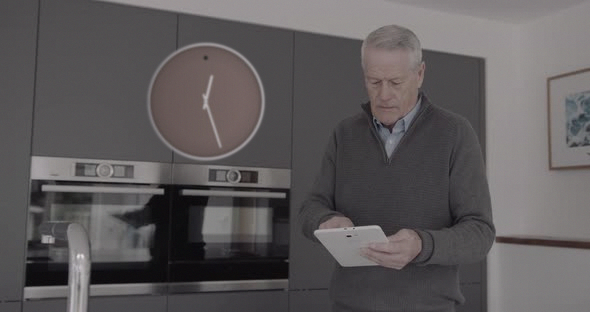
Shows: 12 h 27 min
